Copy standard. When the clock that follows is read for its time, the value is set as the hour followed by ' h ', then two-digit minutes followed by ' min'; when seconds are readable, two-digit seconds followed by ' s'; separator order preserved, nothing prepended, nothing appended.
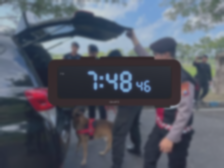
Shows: 7 h 48 min 46 s
